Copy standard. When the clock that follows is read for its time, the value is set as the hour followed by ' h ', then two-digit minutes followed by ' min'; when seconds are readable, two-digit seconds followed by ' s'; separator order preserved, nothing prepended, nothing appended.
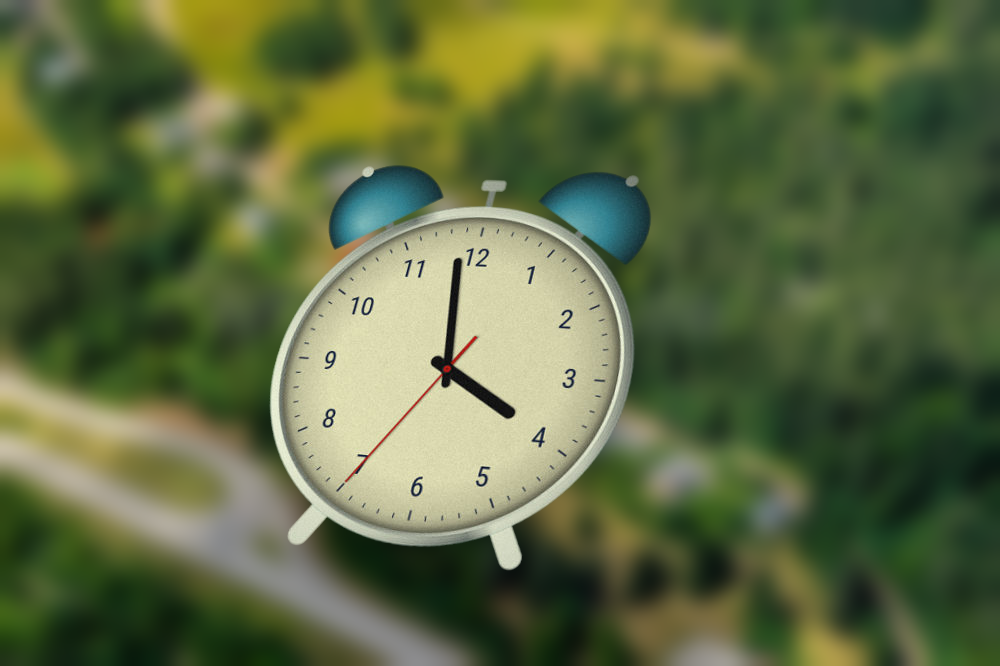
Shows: 3 h 58 min 35 s
